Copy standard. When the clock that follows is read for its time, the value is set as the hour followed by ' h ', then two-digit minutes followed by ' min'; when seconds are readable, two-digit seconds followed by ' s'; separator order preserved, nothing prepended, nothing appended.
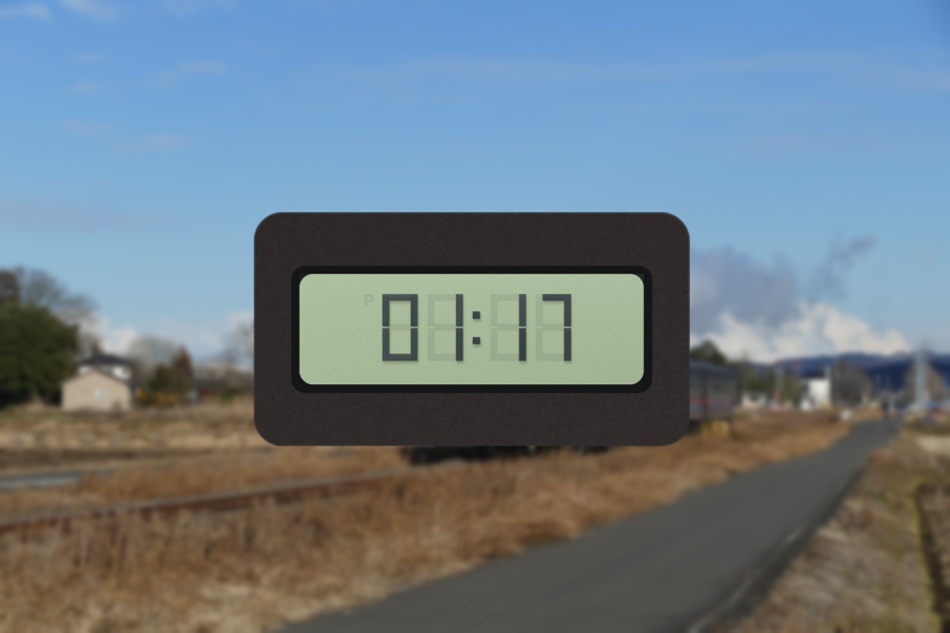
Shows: 1 h 17 min
